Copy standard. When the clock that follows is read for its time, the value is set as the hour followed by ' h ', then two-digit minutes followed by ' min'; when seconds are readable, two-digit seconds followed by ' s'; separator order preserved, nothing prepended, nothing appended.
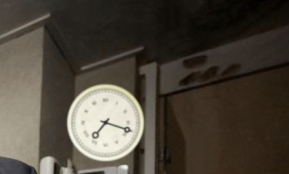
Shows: 7 h 18 min
